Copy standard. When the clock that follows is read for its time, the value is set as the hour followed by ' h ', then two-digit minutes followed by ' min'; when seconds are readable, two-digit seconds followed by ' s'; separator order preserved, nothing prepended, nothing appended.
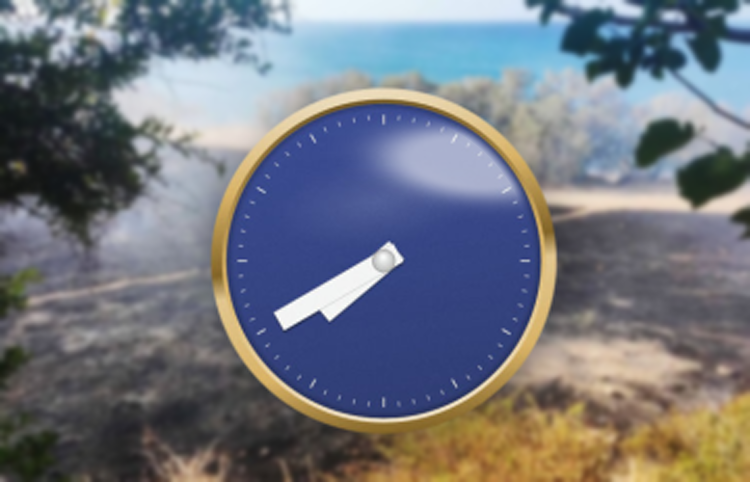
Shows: 7 h 40 min
